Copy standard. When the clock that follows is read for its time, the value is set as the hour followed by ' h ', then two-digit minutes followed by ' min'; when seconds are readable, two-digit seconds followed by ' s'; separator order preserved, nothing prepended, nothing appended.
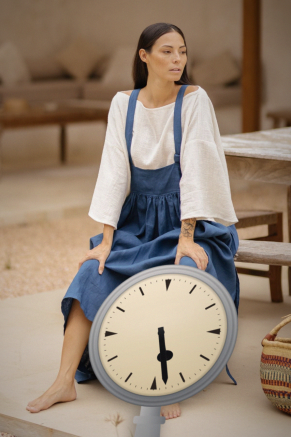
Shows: 5 h 28 min
